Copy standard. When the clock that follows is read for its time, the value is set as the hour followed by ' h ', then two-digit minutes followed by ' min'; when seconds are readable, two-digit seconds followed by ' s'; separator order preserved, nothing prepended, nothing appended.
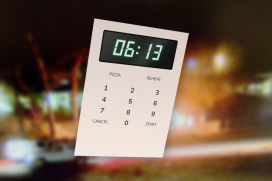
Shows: 6 h 13 min
